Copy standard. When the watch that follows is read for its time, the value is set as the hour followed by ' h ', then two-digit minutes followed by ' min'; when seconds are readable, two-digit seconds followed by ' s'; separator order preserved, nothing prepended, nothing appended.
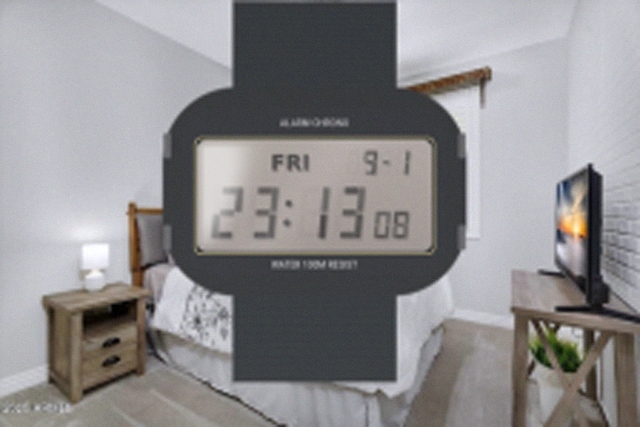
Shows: 23 h 13 min 08 s
